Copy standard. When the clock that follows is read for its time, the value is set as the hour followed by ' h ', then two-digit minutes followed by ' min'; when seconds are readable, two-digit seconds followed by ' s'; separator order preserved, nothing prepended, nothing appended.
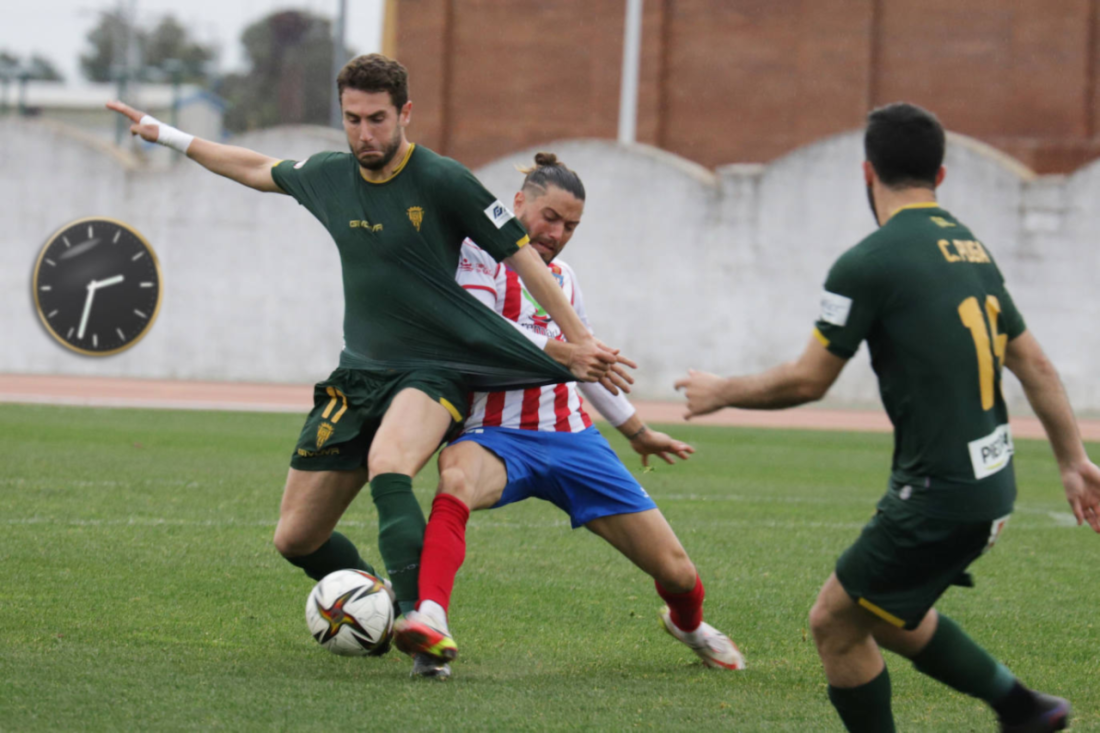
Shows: 2 h 33 min
